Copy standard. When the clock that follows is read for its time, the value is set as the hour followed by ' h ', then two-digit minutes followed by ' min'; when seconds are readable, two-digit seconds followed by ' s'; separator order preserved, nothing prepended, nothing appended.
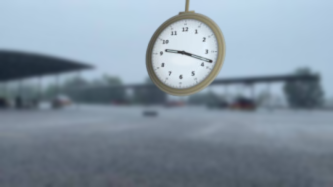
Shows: 9 h 18 min
